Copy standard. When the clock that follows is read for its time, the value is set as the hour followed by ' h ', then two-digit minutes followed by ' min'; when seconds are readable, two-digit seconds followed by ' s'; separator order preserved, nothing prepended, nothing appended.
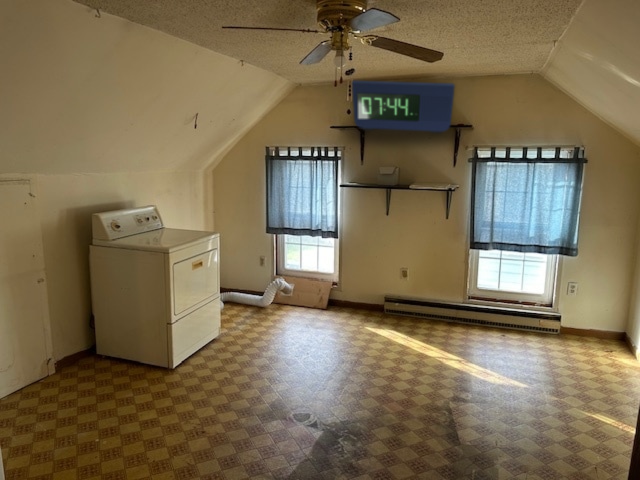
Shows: 7 h 44 min
